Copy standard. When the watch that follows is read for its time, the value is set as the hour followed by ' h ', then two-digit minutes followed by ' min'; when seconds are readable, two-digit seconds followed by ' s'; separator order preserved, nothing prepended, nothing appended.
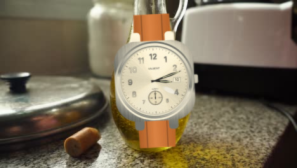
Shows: 3 h 12 min
